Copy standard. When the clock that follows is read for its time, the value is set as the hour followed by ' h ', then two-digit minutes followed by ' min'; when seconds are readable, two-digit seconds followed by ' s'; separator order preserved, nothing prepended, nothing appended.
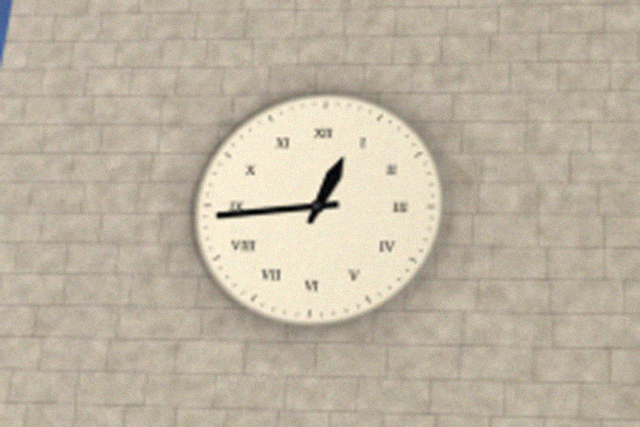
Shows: 12 h 44 min
